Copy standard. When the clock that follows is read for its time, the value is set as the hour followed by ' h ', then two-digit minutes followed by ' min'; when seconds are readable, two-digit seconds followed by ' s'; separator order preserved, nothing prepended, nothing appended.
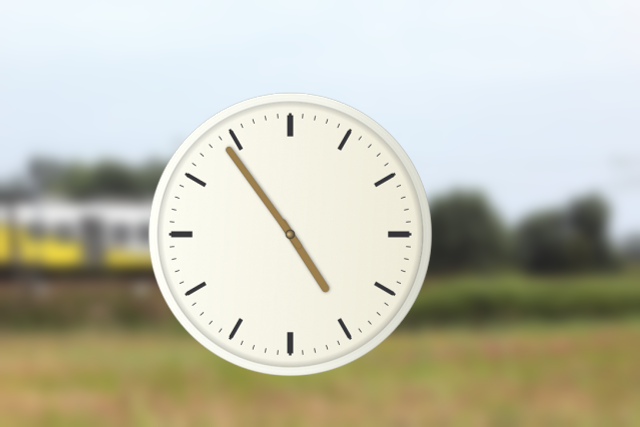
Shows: 4 h 54 min
